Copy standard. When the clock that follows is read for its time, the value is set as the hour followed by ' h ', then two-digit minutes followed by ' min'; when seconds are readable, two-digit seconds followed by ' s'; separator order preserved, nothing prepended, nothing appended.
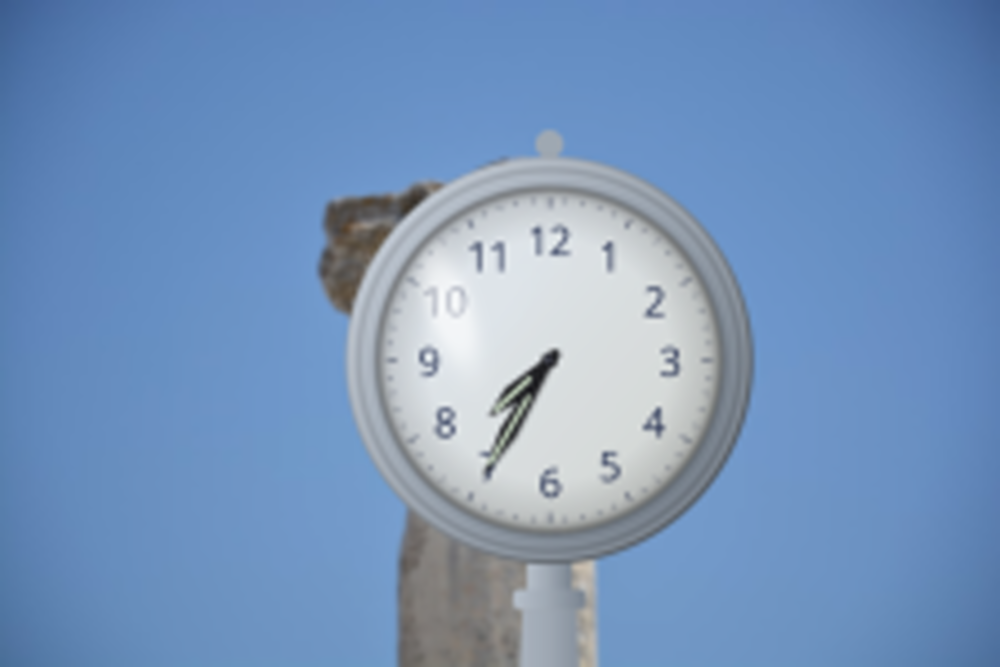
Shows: 7 h 35 min
